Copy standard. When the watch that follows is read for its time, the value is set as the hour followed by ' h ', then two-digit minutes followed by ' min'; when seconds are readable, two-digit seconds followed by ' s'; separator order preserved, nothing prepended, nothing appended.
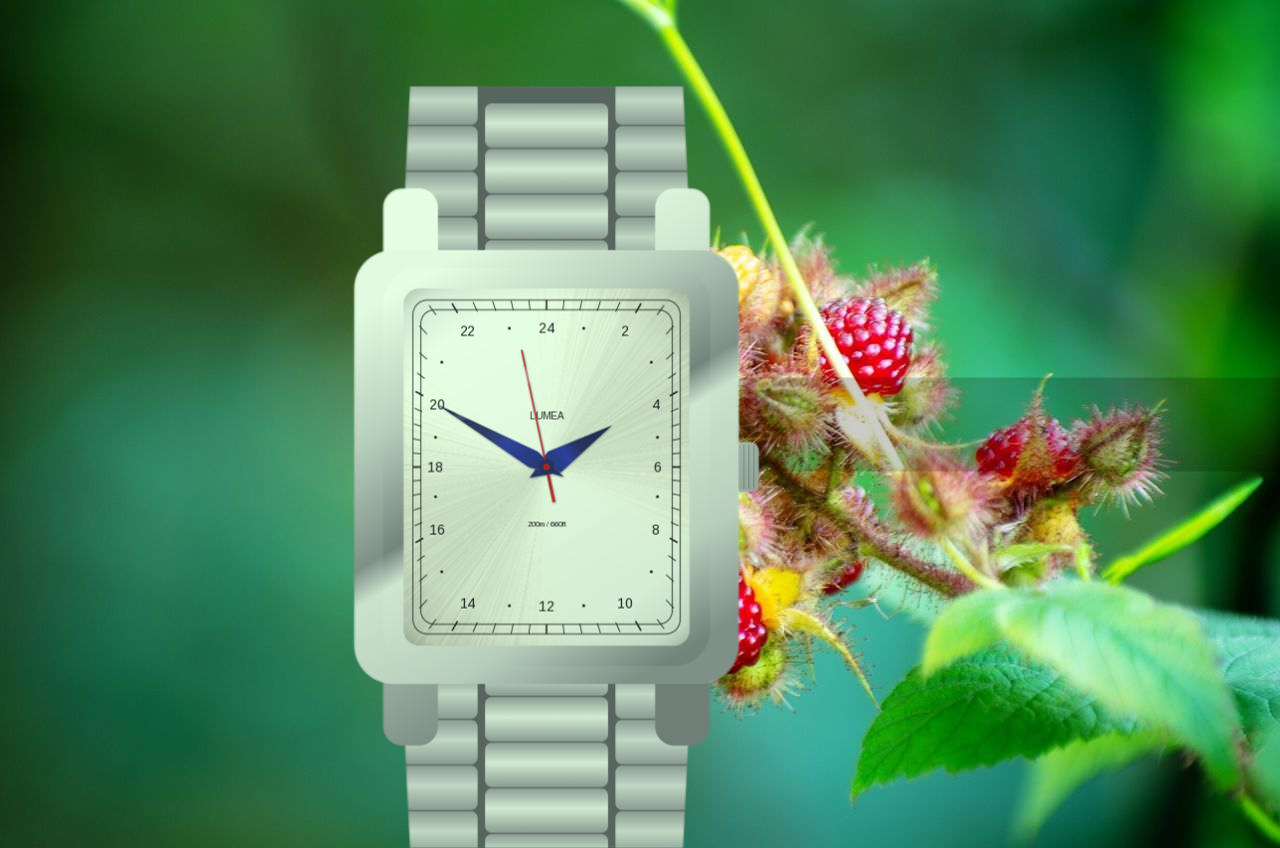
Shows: 3 h 49 min 58 s
